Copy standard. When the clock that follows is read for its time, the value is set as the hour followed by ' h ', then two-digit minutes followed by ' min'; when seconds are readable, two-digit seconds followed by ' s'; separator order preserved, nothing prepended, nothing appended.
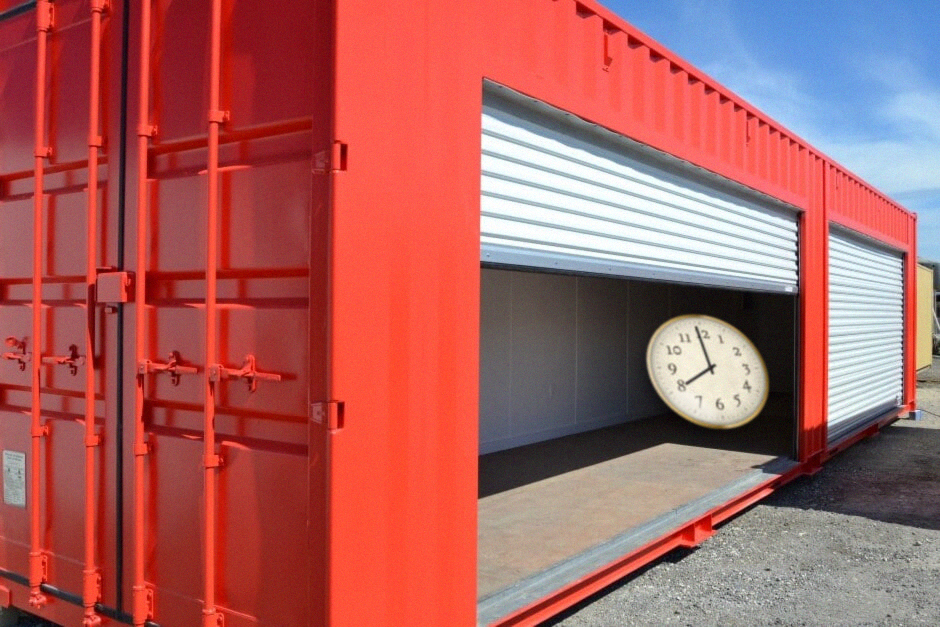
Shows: 7 h 59 min
